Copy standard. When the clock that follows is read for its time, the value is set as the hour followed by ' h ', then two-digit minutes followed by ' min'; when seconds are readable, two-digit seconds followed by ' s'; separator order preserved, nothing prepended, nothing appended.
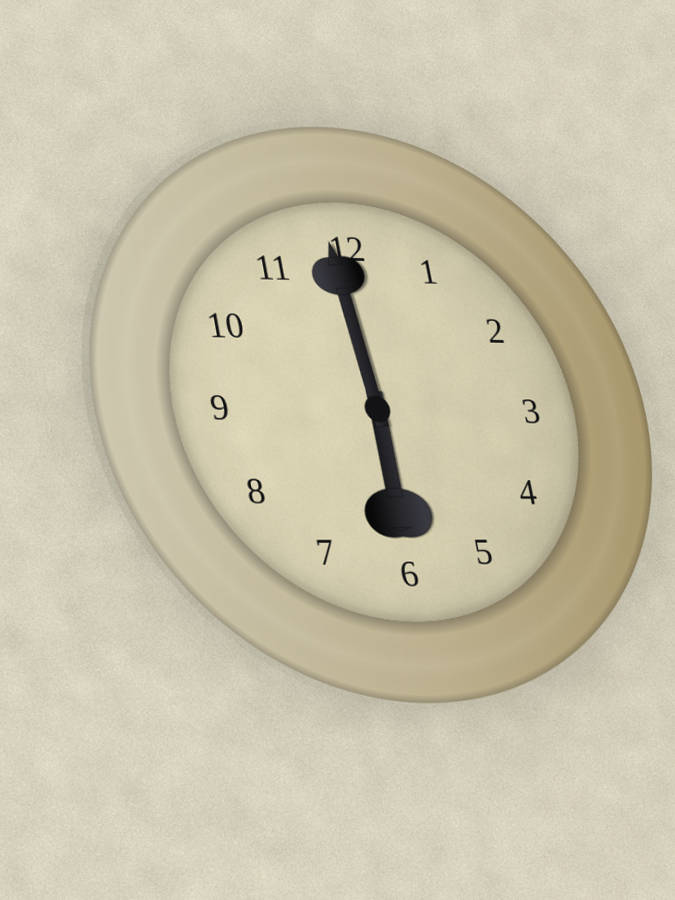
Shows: 5 h 59 min
